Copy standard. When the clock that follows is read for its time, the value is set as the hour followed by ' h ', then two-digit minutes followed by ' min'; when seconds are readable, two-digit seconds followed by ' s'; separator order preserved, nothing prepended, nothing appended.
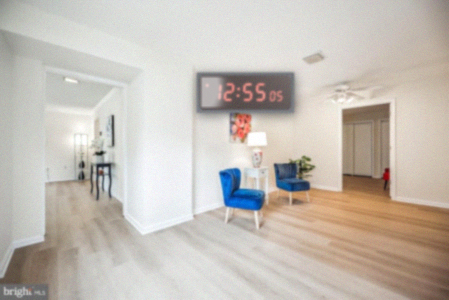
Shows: 12 h 55 min
